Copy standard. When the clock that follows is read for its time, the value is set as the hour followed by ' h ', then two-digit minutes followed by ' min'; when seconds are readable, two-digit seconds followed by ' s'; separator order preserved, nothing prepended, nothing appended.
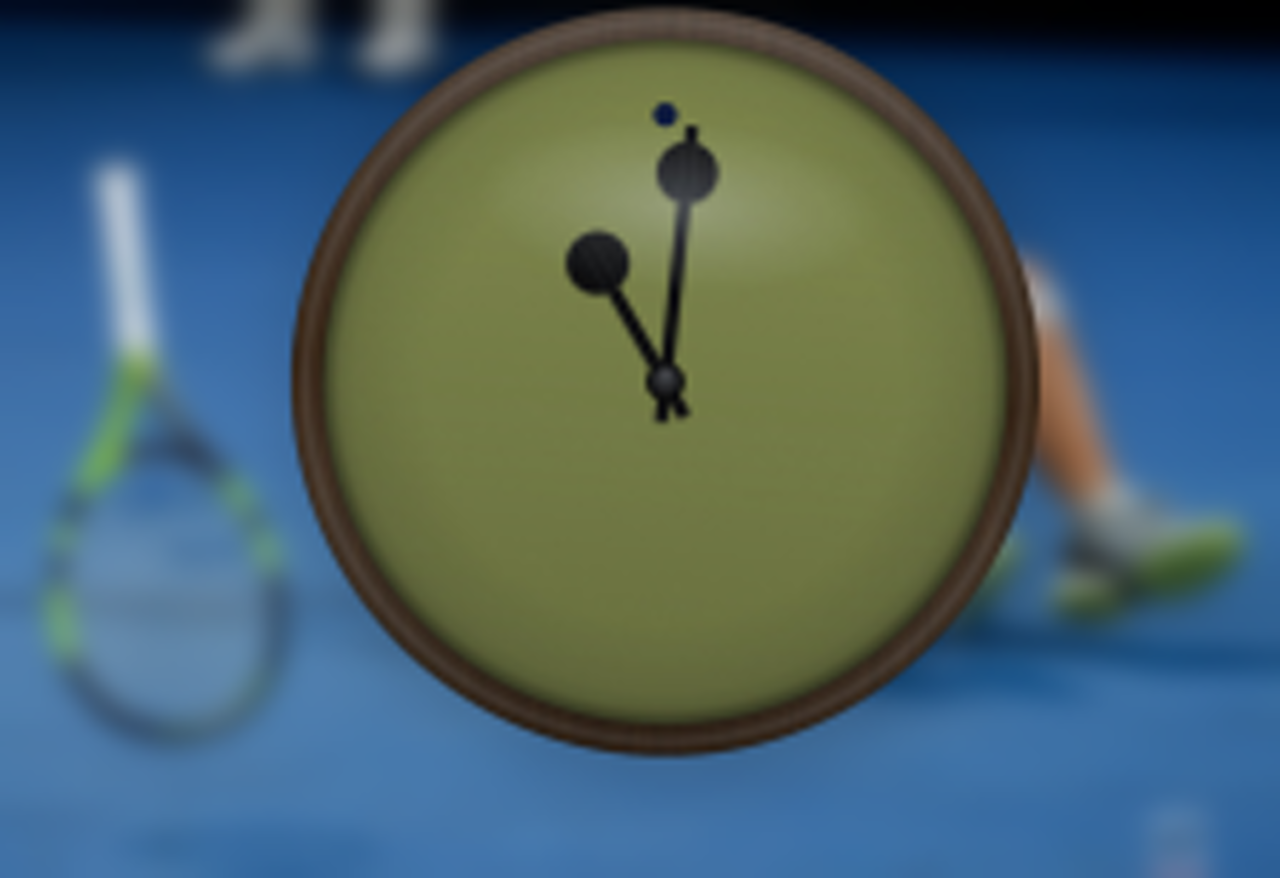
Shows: 11 h 01 min
